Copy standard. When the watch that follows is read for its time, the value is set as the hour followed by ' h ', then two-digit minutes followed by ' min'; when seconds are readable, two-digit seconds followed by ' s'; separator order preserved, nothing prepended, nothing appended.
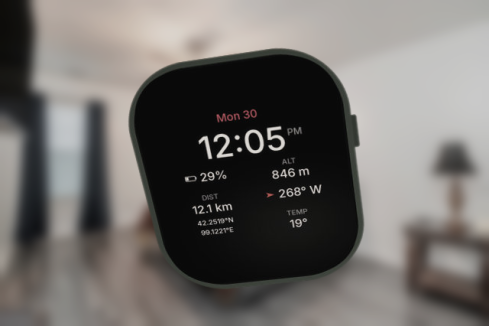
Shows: 12 h 05 min
